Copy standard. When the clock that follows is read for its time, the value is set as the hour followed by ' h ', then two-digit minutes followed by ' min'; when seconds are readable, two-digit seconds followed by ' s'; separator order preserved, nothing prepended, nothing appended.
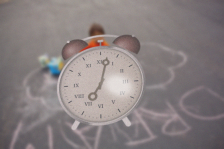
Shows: 7 h 02 min
